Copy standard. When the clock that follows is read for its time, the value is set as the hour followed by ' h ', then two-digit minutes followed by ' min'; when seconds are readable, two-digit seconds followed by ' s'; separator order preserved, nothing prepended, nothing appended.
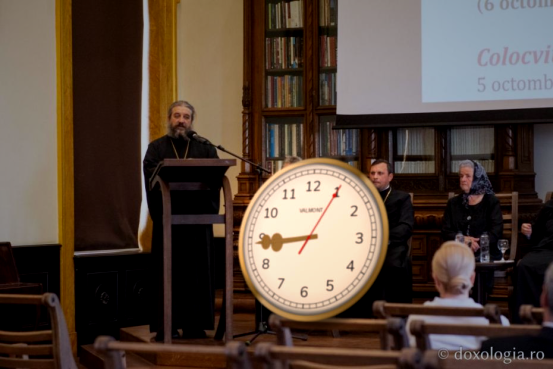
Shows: 8 h 44 min 05 s
